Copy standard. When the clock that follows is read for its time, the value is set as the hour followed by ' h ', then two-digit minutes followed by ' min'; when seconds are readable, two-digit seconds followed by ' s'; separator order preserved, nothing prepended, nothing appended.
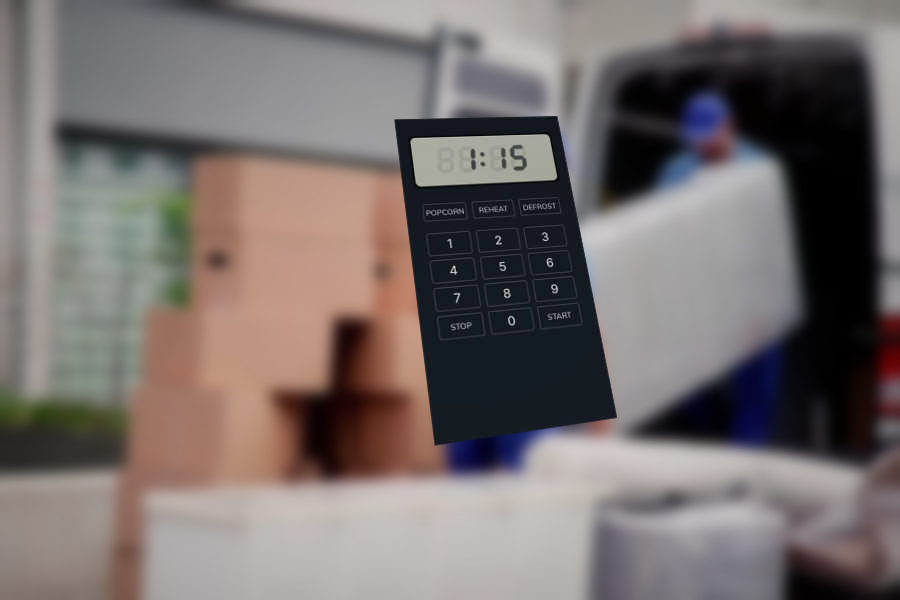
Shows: 1 h 15 min
